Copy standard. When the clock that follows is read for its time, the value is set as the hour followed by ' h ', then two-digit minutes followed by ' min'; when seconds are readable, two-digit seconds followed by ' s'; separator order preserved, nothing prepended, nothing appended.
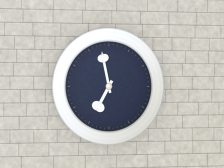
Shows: 6 h 58 min
